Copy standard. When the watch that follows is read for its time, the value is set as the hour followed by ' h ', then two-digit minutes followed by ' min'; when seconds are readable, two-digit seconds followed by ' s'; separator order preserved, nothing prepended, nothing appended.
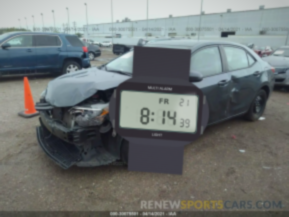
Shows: 8 h 14 min
